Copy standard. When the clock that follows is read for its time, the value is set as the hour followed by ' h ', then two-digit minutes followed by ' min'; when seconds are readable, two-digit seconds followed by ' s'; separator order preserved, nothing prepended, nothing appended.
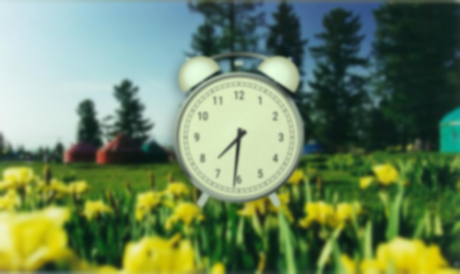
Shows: 7 h 31 min
